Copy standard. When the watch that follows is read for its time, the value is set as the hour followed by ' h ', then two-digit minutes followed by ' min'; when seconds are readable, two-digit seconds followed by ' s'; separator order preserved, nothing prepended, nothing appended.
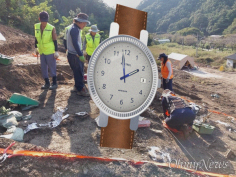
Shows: 1 h 58 min
